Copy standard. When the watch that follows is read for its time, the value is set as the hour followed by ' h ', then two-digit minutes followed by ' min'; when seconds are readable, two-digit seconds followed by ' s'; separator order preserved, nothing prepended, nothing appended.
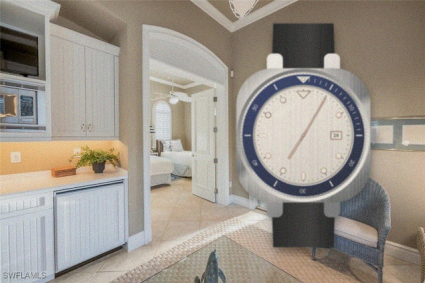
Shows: 7 h 05 min
